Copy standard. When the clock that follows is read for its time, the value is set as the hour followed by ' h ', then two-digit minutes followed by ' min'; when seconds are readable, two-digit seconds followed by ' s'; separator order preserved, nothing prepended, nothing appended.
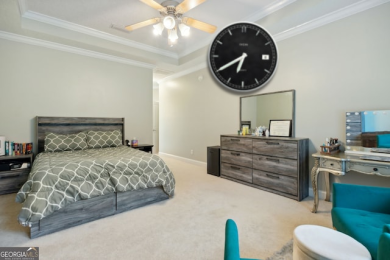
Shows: 6 h 40 min
